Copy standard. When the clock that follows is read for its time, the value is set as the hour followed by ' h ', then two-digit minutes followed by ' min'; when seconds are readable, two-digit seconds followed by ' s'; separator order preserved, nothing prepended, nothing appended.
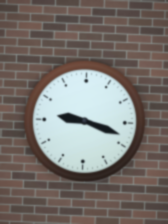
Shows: 9 h 18 min
